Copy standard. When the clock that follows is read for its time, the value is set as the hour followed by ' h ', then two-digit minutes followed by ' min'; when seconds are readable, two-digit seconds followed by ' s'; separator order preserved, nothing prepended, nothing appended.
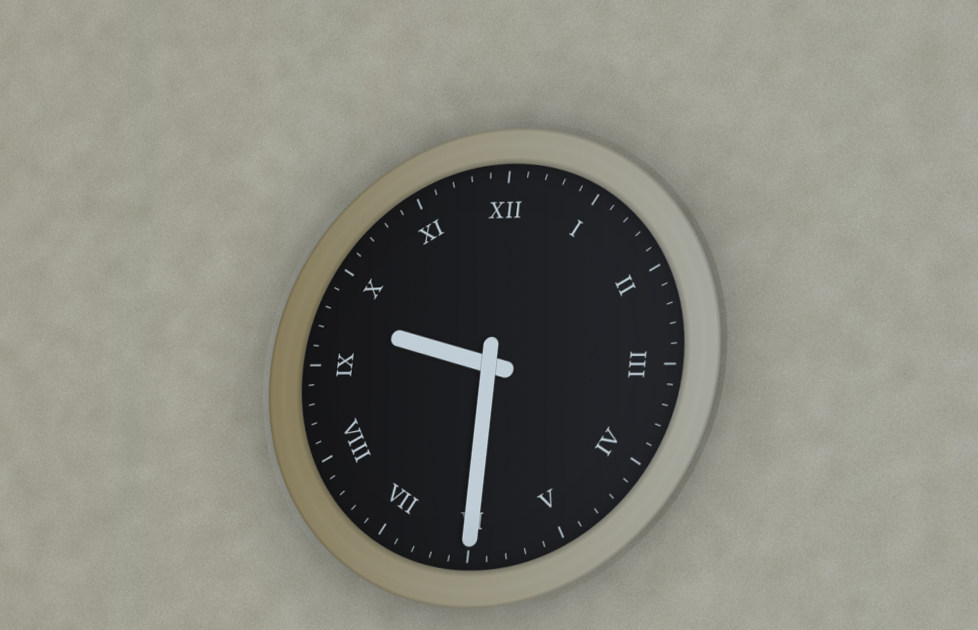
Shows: 9 h 30 min
